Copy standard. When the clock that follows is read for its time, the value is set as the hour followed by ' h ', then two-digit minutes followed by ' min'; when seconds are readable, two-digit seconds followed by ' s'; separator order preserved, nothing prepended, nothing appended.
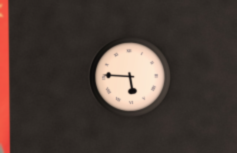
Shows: 5 h 46 min
